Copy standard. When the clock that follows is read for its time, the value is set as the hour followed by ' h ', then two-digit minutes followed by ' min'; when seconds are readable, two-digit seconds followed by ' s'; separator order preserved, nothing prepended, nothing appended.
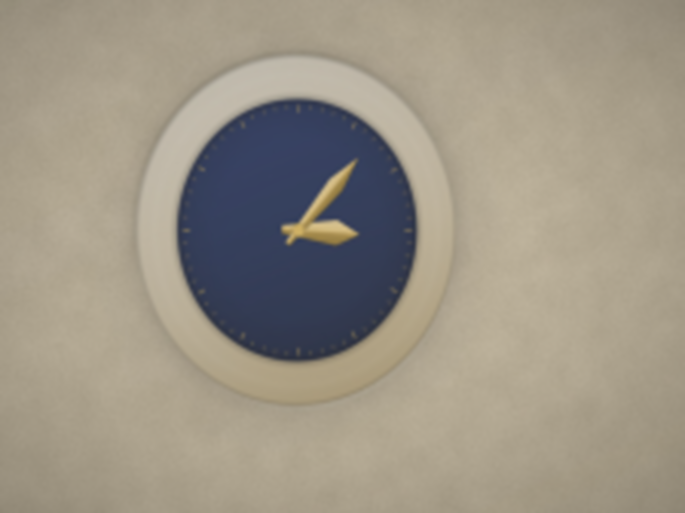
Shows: 3 h 07 min
